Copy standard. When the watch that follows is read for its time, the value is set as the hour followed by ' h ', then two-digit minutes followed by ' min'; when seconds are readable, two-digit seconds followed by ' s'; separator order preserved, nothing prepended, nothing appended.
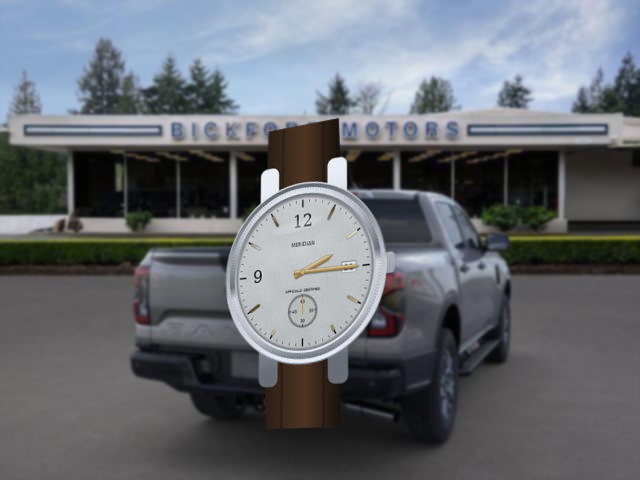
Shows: 2 h 15 min
